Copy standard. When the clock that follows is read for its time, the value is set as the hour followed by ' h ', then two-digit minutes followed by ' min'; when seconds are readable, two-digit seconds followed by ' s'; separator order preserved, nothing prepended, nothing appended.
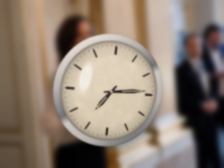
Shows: 7 h 14 min
